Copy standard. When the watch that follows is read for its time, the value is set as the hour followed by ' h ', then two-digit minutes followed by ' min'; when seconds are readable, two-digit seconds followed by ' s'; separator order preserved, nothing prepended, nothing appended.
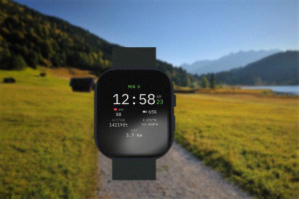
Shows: 12 h 58 min
